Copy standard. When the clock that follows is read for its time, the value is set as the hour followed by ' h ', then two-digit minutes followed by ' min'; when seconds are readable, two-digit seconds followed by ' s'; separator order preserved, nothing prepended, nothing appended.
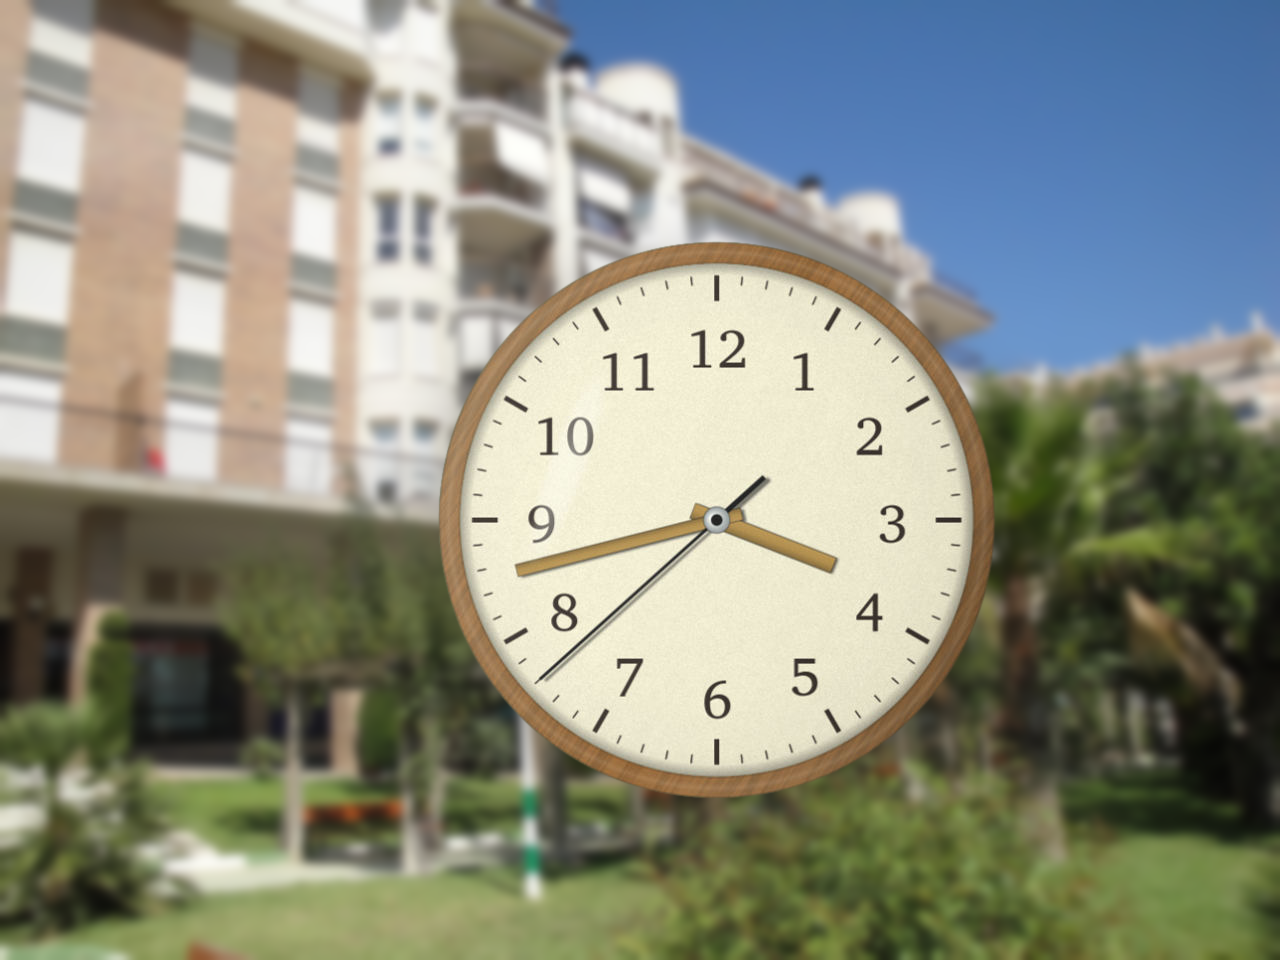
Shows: 3 h 42 min 38 s
